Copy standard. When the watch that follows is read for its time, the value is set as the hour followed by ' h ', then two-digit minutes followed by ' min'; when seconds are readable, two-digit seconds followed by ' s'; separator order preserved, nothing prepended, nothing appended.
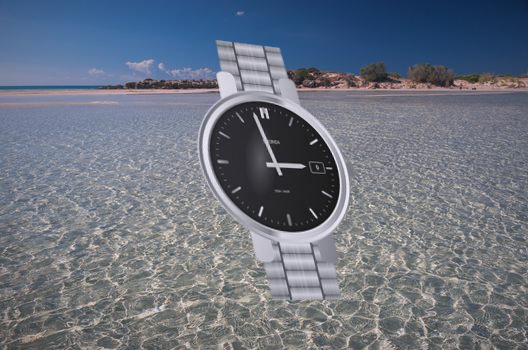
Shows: 2 h 58 min
